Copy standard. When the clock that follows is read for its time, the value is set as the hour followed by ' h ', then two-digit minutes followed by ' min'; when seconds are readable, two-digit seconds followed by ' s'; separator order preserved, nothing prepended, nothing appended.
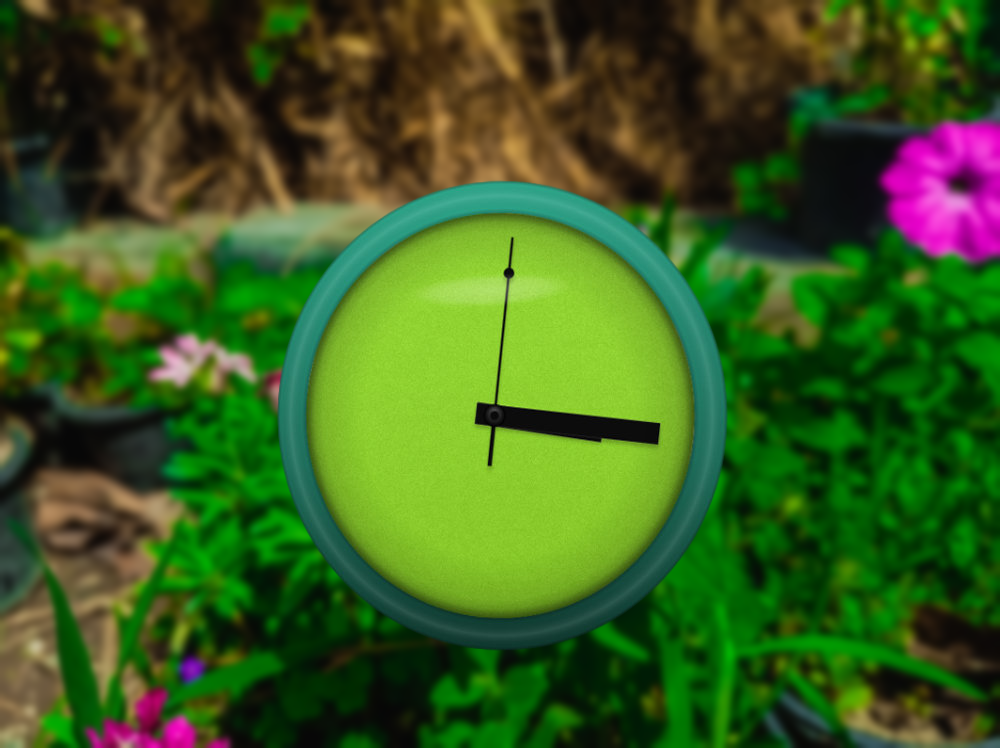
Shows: 3 h 16 min 01 s
